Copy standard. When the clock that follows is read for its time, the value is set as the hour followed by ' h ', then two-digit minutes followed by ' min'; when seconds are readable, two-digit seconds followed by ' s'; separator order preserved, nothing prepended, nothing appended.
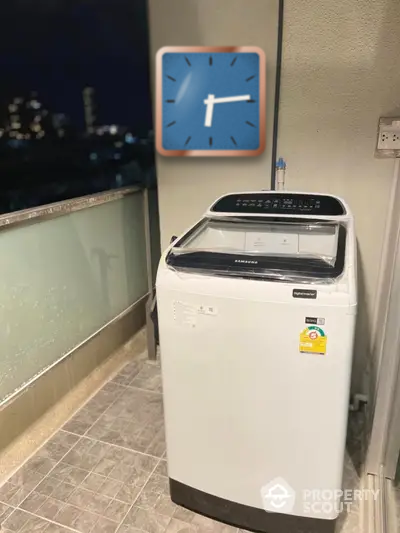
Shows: 6 h 14 min
